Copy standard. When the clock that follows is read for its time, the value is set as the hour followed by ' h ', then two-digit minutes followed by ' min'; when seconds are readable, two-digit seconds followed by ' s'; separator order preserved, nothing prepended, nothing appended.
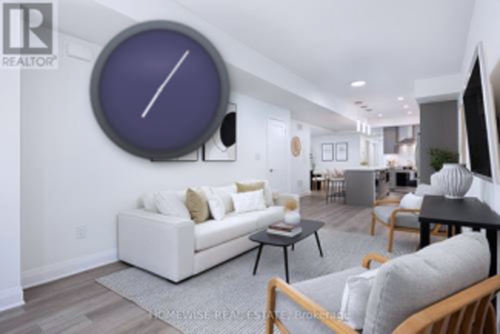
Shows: 7 h 06 min
